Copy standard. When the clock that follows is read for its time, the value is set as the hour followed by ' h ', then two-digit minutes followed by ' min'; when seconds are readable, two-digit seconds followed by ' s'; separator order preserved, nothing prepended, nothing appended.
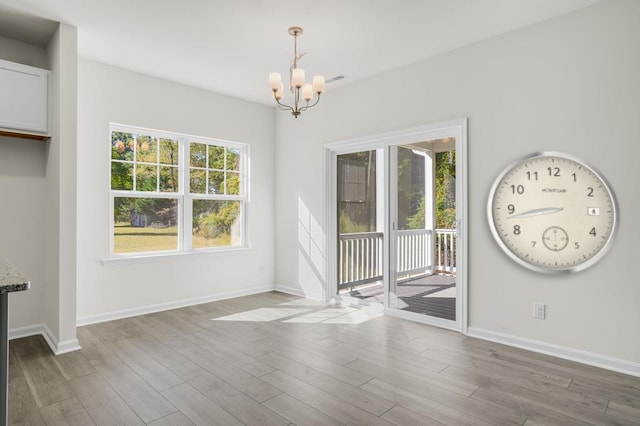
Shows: 8 h 43 min
